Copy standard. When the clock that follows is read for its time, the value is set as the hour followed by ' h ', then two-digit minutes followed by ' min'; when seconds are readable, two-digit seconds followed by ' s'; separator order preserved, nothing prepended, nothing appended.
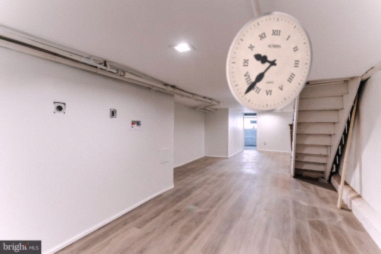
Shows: 9 h 37 min
